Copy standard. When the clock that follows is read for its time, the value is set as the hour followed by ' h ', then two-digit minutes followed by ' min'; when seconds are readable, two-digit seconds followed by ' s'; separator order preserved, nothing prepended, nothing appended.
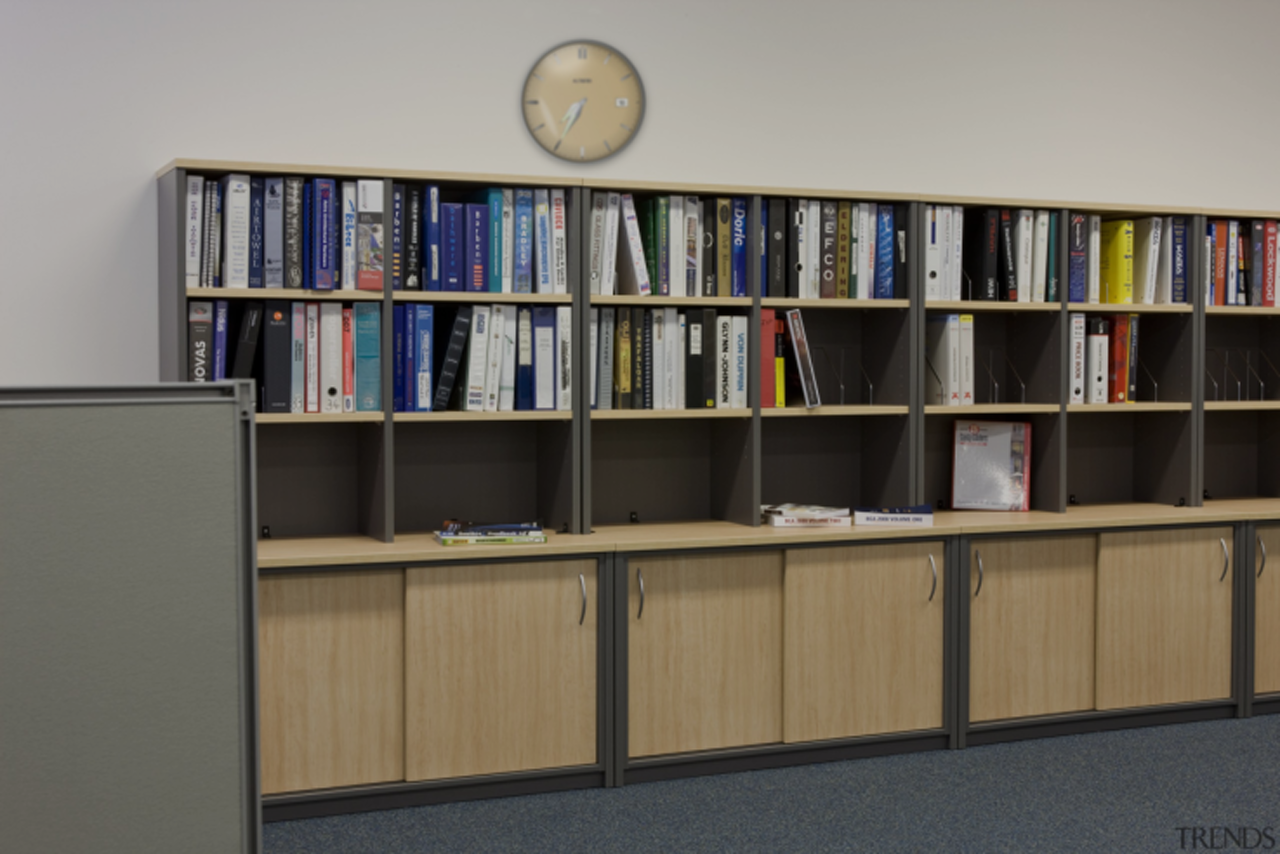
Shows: 7 h 35 min
